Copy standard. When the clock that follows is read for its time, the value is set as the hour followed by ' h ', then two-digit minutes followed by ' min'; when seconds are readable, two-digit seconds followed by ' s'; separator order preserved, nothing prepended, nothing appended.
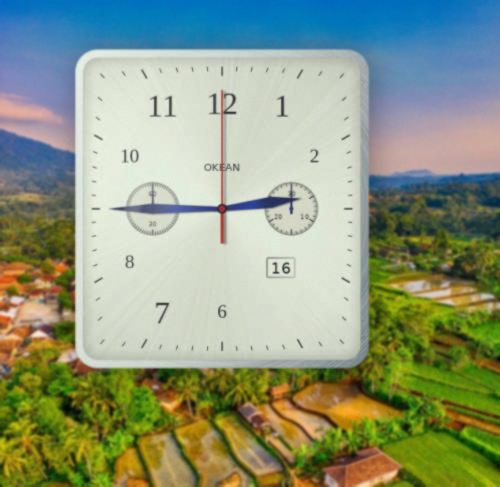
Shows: 2 h 45 min
